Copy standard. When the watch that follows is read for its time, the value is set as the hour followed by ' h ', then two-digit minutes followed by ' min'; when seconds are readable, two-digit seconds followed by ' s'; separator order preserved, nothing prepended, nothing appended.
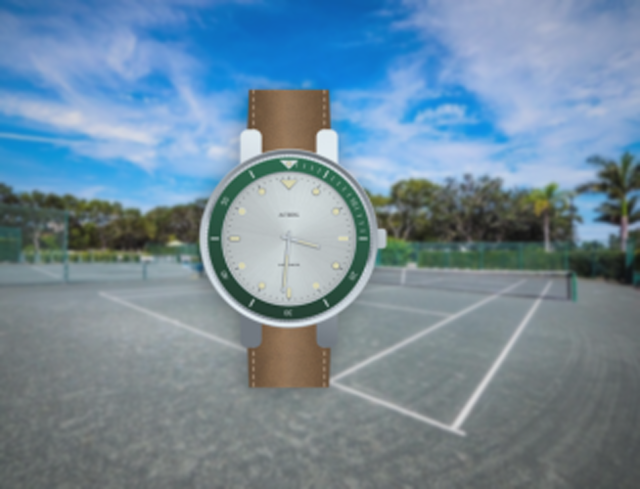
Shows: 3 h 31 min
